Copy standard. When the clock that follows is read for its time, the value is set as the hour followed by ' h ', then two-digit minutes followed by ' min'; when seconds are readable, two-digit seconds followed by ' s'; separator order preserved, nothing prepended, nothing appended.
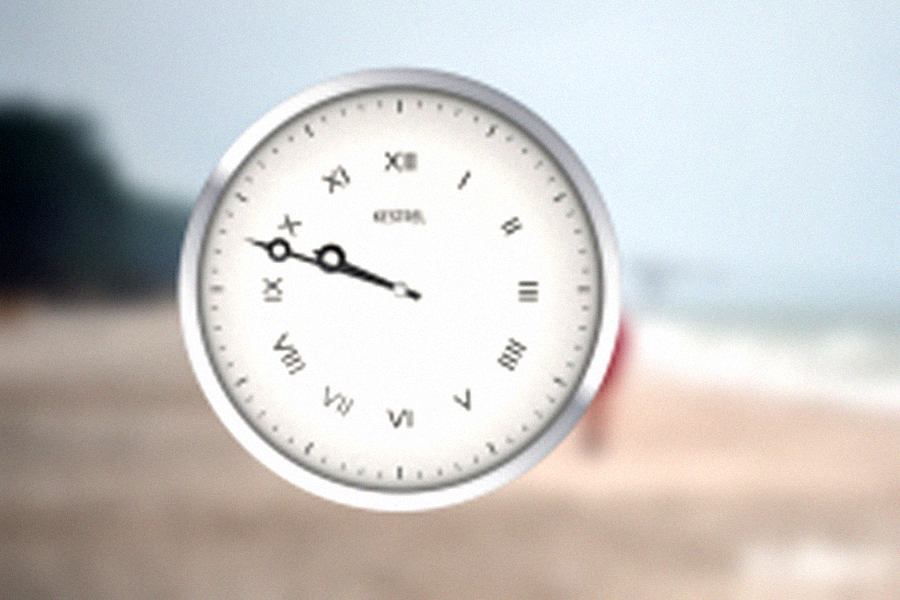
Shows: 9 h 48 min
